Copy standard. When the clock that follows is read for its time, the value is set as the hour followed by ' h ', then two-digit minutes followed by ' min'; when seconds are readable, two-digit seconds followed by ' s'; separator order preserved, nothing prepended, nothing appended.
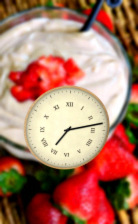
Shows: 7 h 13 min
